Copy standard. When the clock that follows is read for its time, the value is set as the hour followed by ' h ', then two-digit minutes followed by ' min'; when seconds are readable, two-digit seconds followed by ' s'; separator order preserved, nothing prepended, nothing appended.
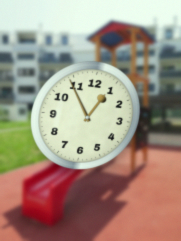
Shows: 12 h 54 min
